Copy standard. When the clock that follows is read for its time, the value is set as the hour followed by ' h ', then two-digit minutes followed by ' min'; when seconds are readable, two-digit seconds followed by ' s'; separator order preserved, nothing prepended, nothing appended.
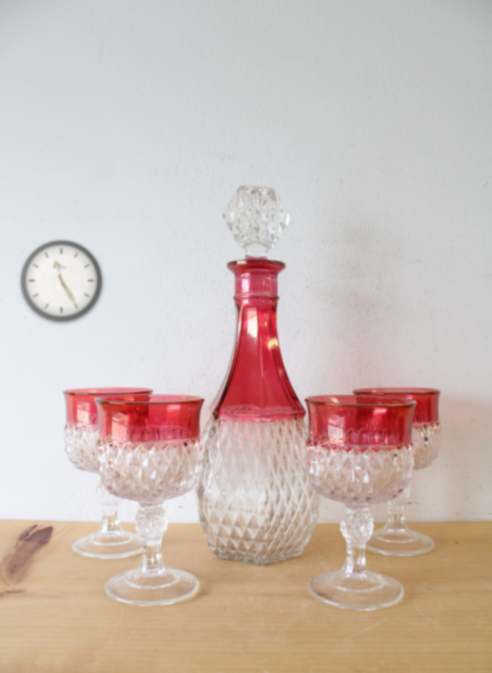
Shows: 11 h 25 min
